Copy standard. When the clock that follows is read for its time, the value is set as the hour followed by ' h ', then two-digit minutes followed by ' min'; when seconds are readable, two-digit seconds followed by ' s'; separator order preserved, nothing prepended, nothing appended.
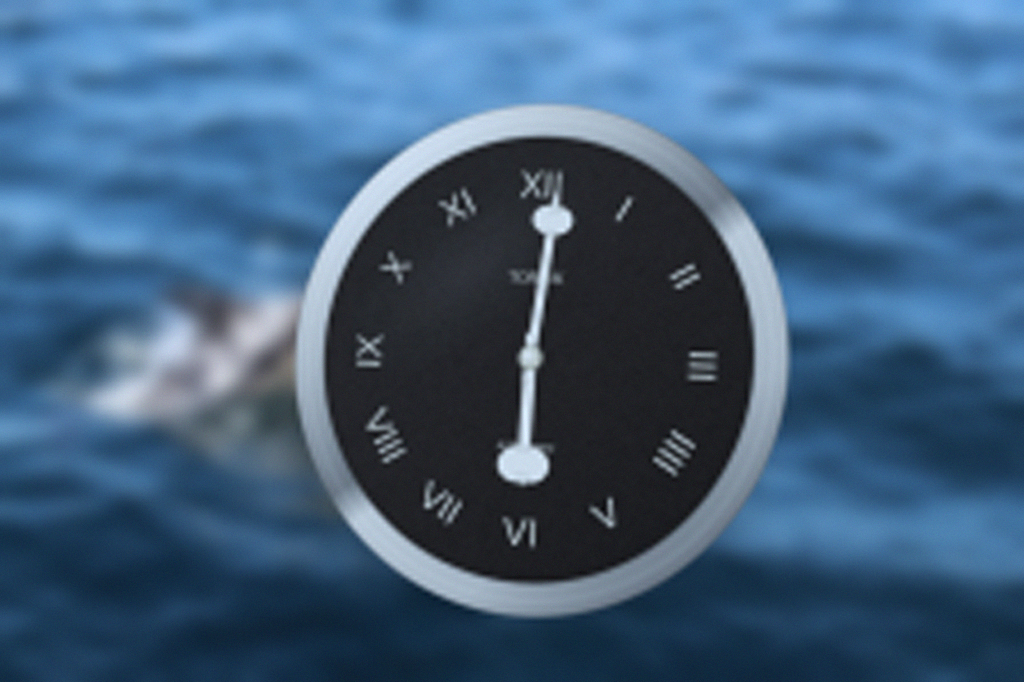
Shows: 6 h 01 min
